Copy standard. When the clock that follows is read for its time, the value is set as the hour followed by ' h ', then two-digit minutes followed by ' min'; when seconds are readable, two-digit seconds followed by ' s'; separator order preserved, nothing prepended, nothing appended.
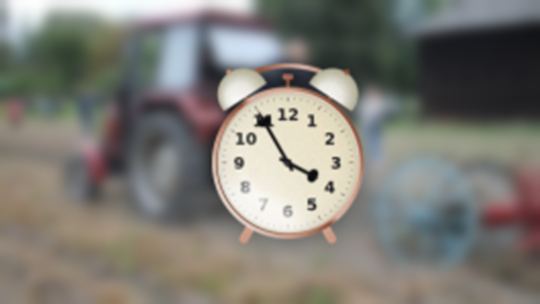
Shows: 3 h 55 min
